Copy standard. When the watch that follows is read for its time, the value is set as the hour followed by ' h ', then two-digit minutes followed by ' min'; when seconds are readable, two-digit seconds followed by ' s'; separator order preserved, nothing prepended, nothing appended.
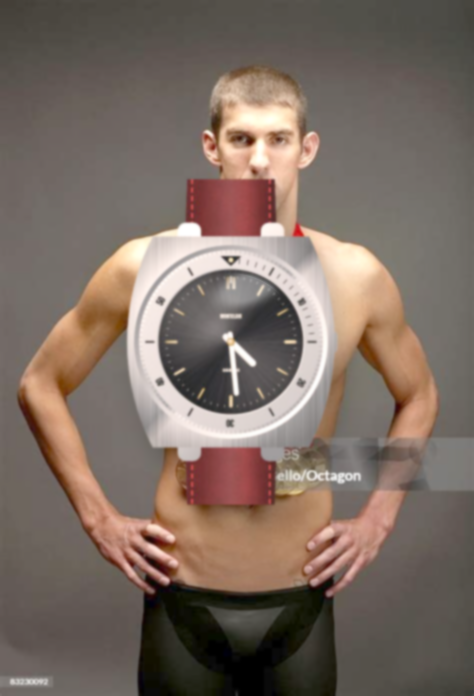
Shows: 4 h 29 min
